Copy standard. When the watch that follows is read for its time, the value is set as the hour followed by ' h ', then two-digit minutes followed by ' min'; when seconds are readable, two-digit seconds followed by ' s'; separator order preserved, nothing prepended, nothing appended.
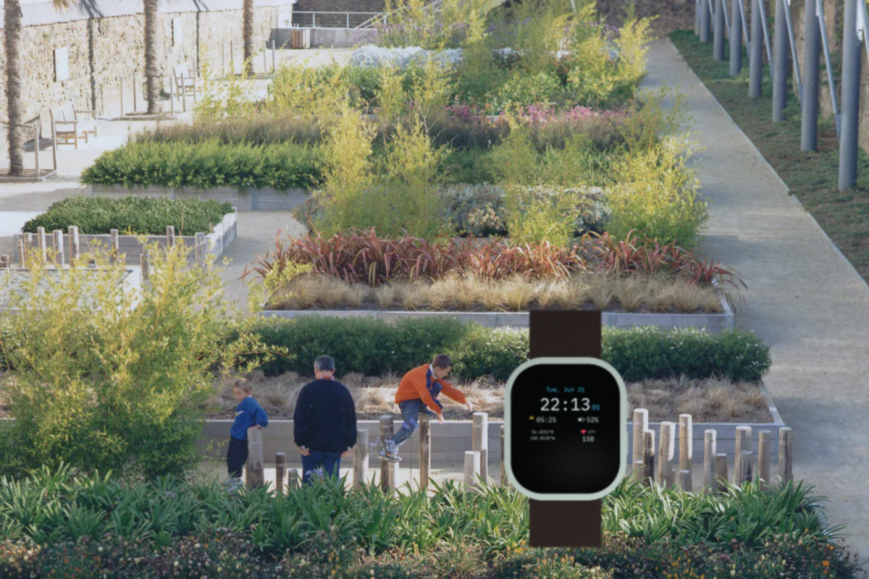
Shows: 22 h 13 min
